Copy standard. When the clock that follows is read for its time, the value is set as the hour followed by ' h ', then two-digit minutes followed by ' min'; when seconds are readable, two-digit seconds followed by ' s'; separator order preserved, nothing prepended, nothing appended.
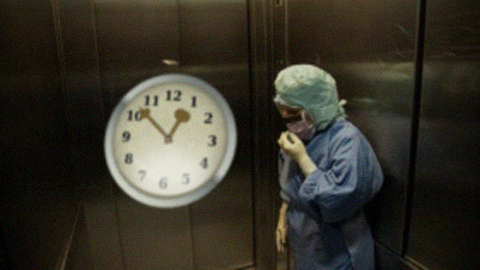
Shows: 12 h 52 min
